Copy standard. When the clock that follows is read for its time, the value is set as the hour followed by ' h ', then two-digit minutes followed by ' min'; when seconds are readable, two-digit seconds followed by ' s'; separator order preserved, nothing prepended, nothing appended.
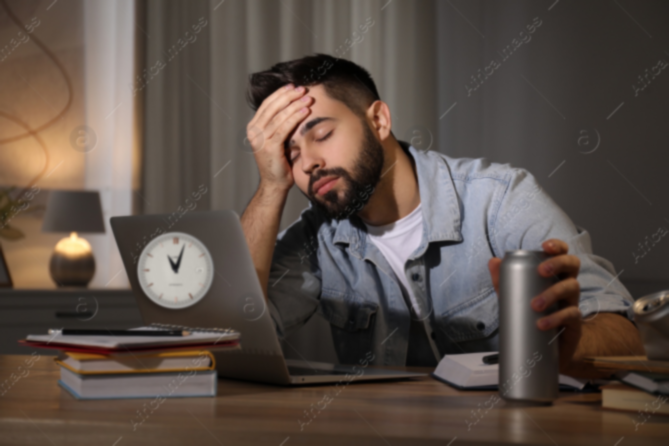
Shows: 11 h 03 min
